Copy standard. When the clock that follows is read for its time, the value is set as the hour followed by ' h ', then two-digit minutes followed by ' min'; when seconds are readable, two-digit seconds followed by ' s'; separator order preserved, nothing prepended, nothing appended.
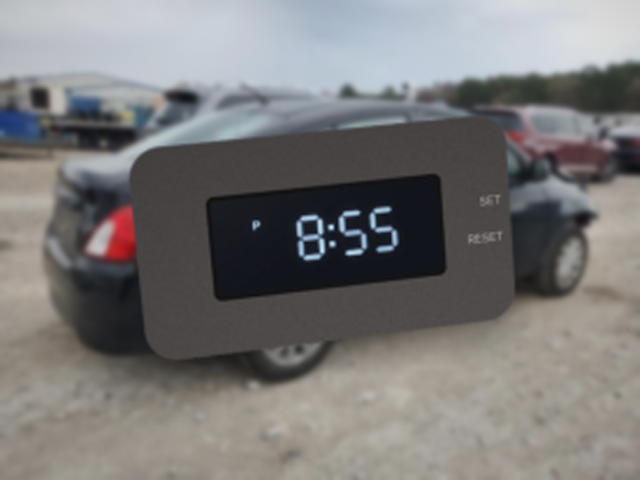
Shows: 8 h 55 min
